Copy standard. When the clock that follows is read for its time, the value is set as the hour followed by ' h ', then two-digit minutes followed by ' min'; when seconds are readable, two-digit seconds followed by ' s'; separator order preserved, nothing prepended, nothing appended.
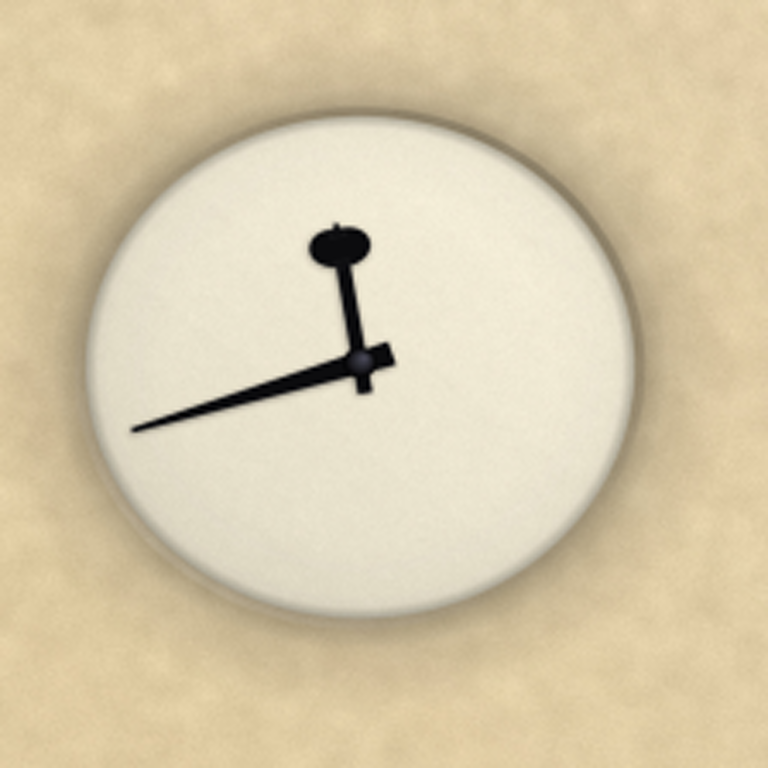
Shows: 11 h 42 min
